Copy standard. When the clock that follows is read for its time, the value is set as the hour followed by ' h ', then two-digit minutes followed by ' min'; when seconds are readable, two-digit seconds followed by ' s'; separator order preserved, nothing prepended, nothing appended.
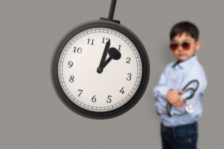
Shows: 1 h 01 min
